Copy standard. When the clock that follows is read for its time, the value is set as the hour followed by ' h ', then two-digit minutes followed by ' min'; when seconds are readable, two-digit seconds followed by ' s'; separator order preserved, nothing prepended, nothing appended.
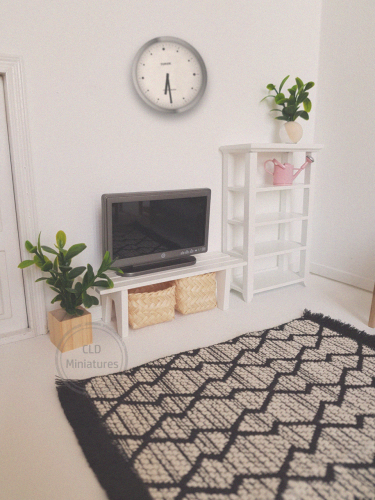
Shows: 6 h 30 min
